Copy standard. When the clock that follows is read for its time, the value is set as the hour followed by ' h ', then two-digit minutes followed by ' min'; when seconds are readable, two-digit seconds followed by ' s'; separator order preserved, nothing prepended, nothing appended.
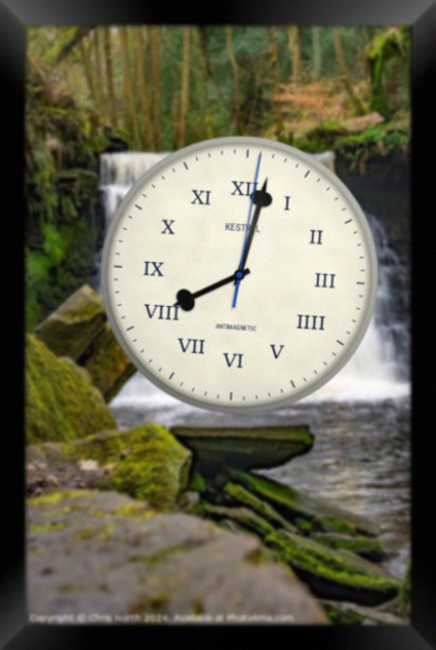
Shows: 8 h 02 min 01 s
